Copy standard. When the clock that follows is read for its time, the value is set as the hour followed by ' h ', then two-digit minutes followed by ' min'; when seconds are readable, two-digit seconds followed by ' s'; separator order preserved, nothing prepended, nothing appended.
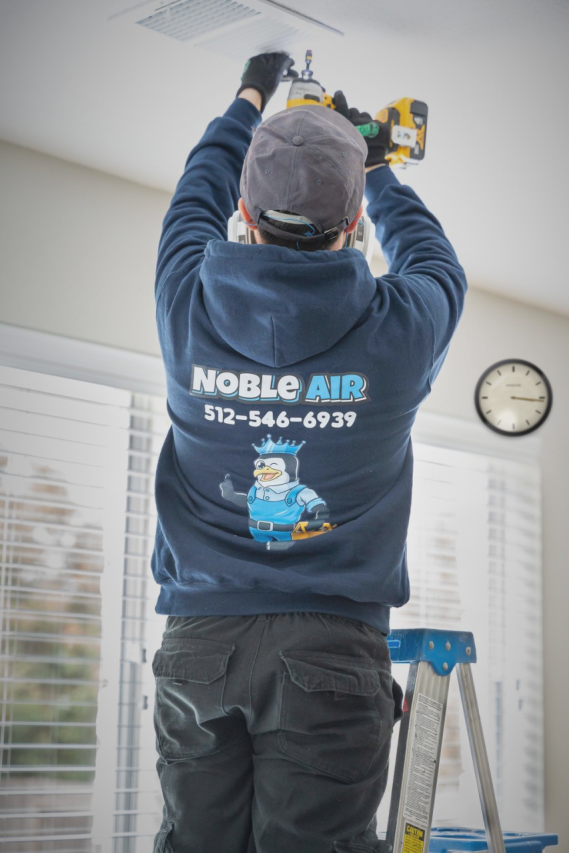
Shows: 3 h 16 min
